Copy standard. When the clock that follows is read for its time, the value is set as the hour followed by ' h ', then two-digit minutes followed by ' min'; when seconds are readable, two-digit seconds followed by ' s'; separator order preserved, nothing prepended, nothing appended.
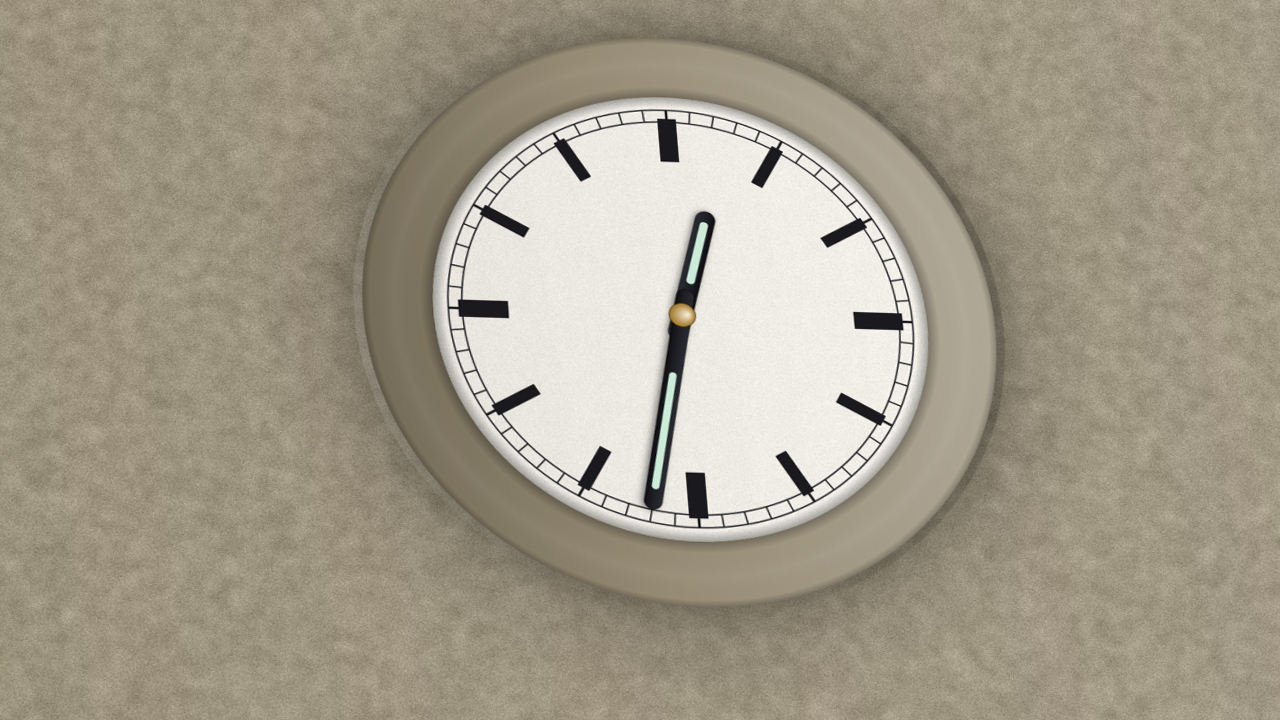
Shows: 12 h 32 min
